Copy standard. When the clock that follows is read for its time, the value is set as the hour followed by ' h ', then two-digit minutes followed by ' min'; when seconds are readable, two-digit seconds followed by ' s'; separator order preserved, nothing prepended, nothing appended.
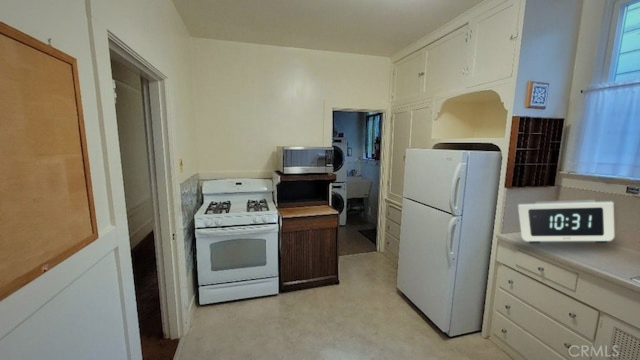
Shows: 10 h 31 min
